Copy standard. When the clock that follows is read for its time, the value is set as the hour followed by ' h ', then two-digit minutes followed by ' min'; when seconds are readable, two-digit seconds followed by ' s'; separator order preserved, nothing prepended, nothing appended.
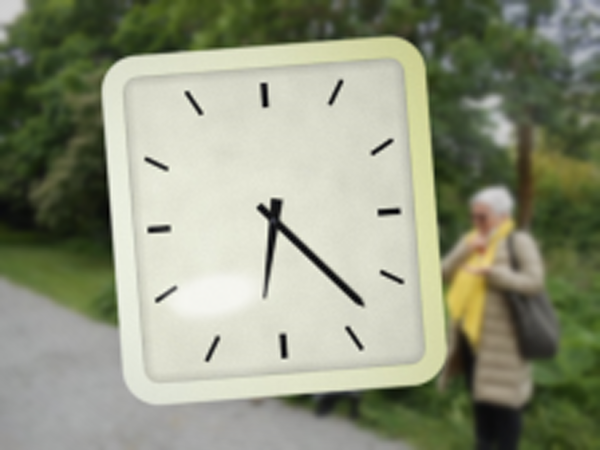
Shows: 6 h 23 min
